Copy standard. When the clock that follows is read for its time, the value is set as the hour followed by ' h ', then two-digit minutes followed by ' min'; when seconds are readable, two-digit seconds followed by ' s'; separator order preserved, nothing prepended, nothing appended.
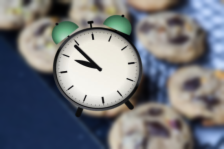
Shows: 9 h 54 min
